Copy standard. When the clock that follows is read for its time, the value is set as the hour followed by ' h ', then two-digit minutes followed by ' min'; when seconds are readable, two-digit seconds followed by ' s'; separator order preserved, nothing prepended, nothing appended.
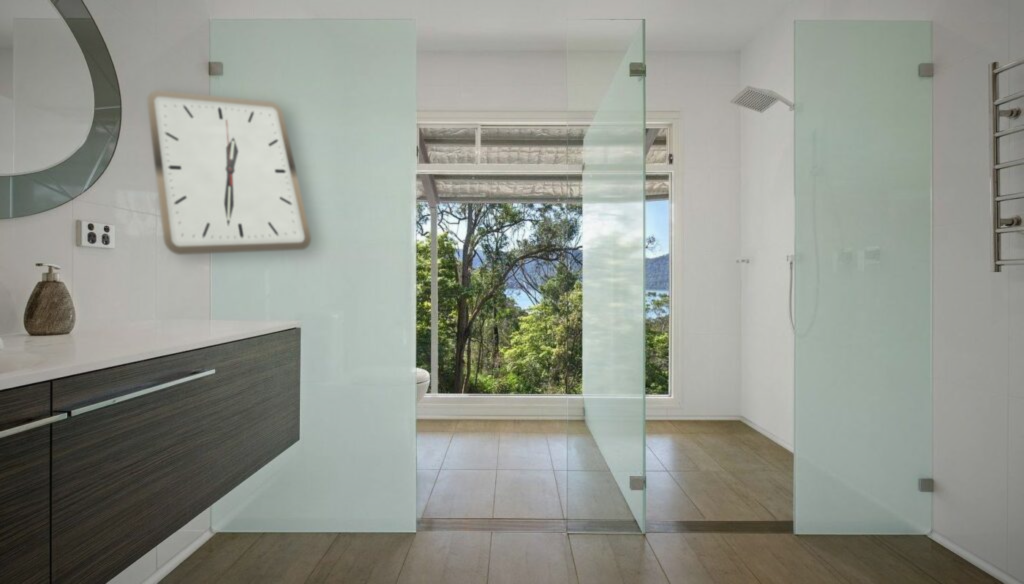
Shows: 12 h 32 min 01 s
